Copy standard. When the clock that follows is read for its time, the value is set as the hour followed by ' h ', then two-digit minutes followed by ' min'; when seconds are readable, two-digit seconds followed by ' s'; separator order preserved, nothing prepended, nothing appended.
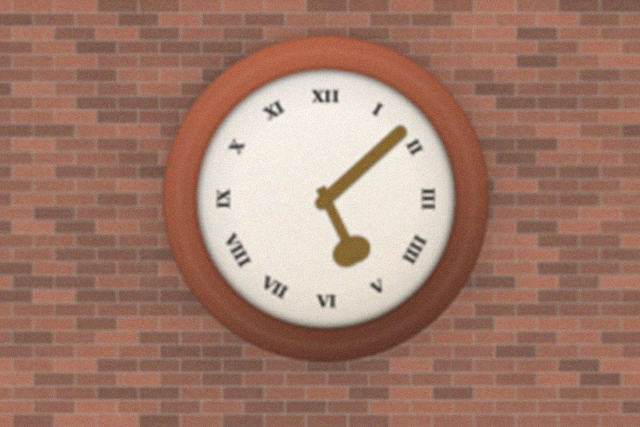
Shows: 5 h 08 min
